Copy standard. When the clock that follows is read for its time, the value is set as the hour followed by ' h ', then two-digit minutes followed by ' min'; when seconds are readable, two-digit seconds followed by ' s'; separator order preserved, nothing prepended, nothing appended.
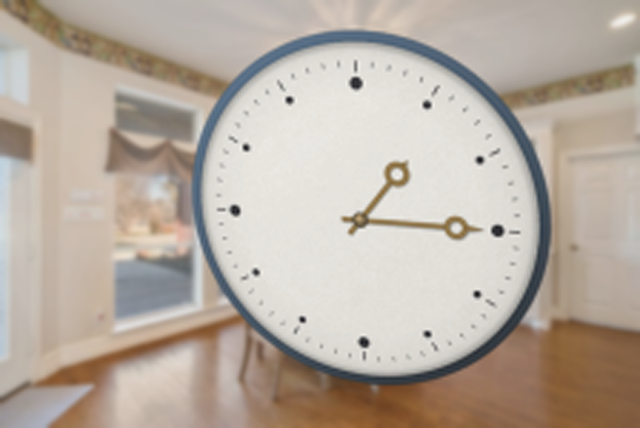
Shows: 1 h 15 min
